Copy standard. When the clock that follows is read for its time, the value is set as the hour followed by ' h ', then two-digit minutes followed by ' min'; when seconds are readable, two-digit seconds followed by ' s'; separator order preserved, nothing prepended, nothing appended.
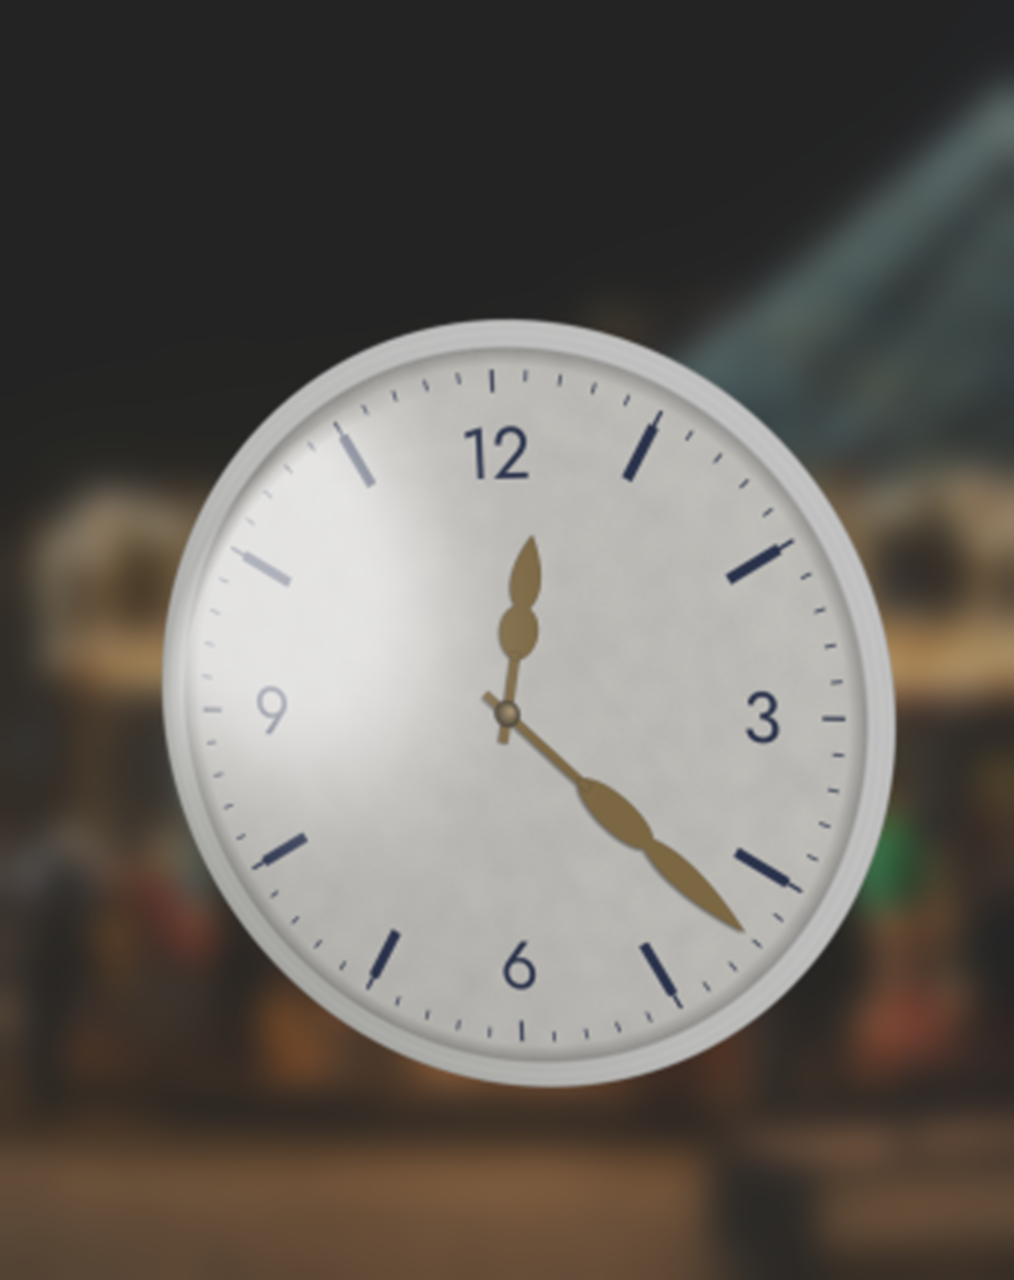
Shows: 12 h 22 min
